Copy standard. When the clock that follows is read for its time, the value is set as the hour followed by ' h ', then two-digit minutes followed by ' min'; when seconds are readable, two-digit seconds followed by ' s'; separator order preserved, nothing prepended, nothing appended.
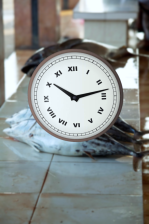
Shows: 10 h 13 min
